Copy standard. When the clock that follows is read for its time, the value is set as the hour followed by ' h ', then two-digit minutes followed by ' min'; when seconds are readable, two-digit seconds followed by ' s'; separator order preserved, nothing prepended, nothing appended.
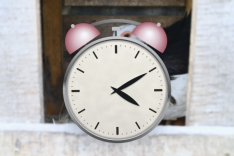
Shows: 4 h 10 min
